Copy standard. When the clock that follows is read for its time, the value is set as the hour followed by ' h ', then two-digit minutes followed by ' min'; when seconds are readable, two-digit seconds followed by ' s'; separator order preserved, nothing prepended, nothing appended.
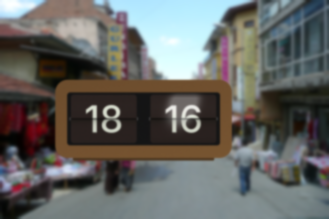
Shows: 18 h 16 min
